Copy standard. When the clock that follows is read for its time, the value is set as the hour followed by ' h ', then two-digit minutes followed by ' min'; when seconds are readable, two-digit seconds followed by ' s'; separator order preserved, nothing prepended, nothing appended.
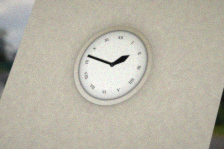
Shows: 1 h 47 min
